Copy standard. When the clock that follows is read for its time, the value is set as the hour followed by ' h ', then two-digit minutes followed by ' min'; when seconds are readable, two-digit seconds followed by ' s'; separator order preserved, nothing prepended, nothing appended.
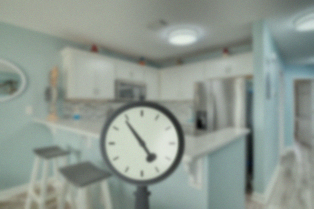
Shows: 4 h 54 min
